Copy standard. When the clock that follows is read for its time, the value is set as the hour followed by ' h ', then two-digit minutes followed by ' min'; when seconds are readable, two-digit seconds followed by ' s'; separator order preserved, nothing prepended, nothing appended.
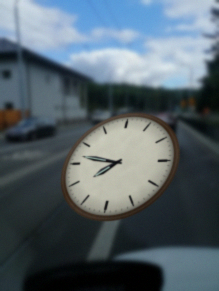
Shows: 7 h 47 min
